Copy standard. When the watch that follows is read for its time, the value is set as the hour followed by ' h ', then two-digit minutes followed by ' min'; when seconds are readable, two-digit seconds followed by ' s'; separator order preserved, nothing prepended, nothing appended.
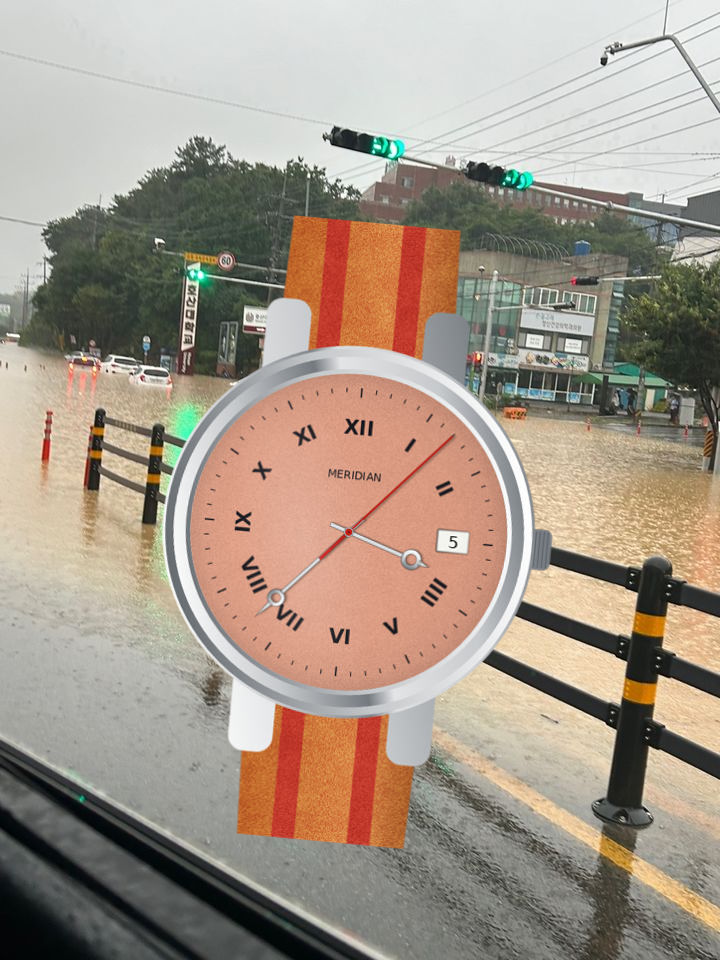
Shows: 3 h 37 min 07 s
